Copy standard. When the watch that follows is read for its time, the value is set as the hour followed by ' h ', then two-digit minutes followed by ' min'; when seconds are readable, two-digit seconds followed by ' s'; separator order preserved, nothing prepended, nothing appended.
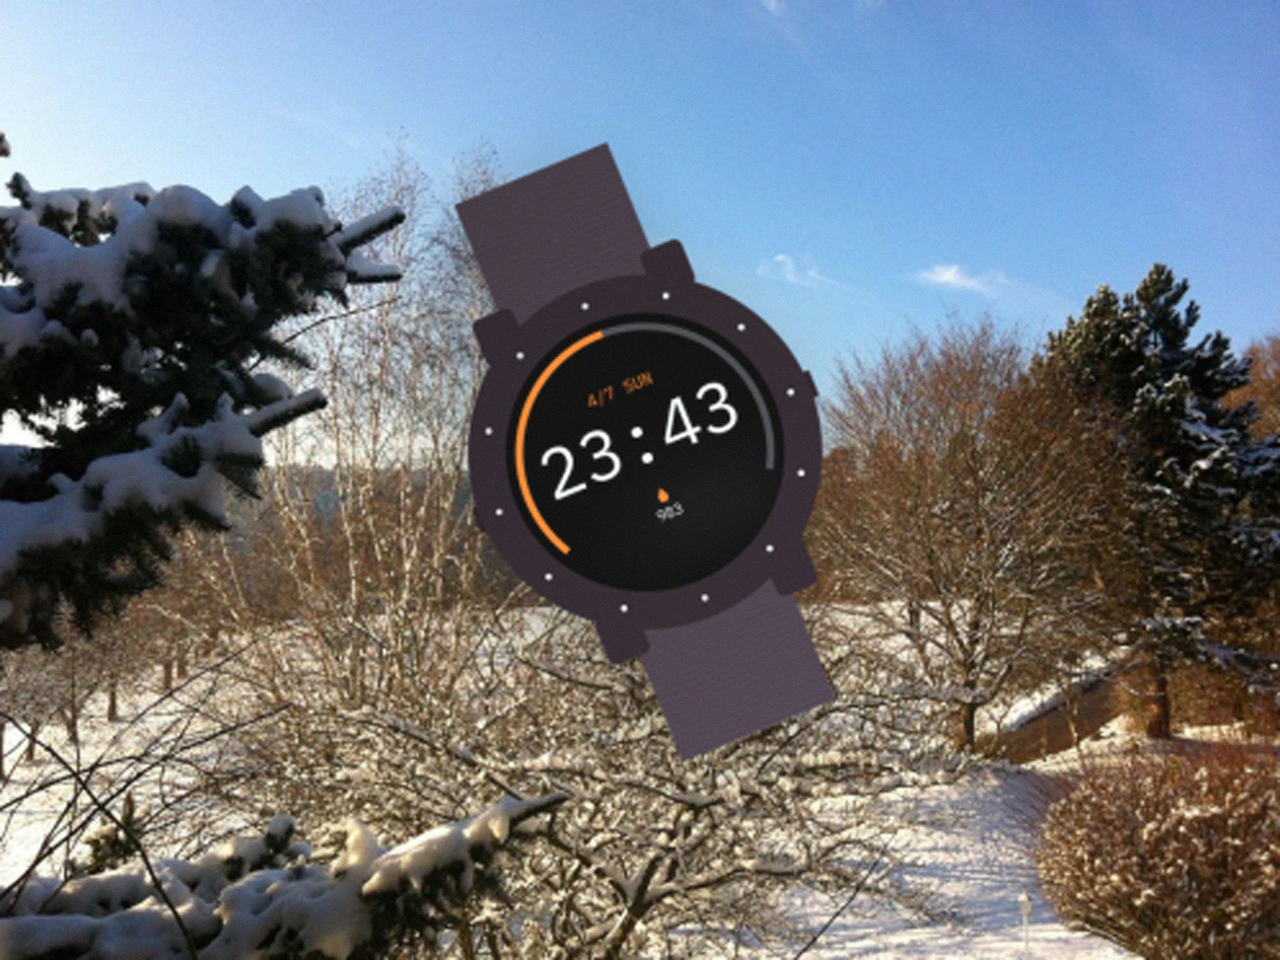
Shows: 23 h 43 min
